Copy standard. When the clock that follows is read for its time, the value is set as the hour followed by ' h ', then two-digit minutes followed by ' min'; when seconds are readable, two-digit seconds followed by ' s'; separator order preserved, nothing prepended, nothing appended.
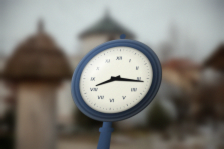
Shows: 8 h 16 min
